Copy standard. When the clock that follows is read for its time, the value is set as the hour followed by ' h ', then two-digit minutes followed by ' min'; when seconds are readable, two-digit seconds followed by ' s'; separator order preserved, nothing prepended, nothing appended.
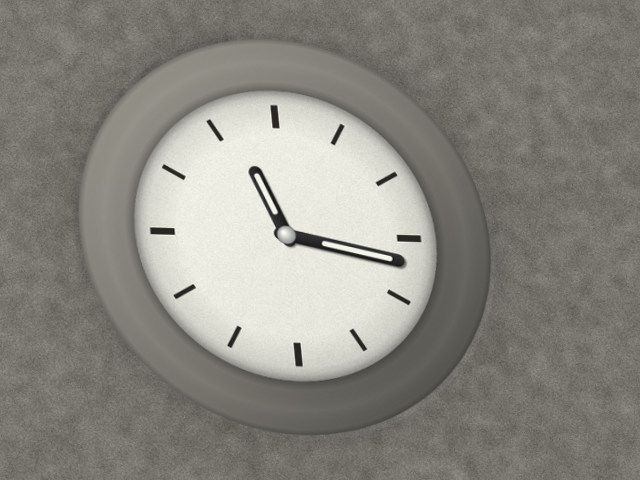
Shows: 11 h 17 min
